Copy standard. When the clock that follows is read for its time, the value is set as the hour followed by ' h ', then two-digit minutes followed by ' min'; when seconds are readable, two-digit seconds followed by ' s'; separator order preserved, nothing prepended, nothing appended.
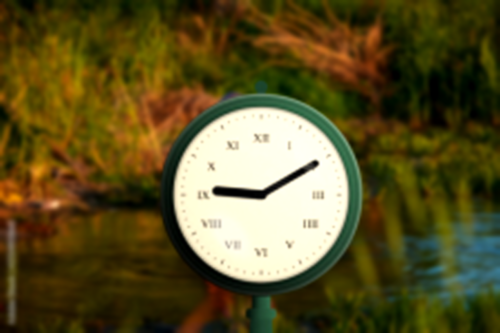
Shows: 9 h 10 min
